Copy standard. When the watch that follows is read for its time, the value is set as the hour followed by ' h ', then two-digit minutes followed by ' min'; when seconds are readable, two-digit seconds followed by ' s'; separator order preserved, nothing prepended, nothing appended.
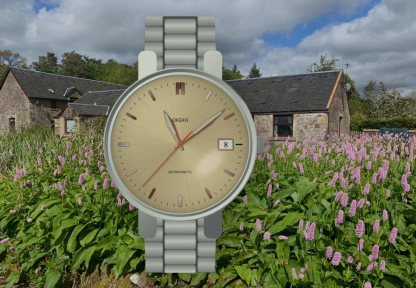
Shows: 11 h 08 min 37 s
